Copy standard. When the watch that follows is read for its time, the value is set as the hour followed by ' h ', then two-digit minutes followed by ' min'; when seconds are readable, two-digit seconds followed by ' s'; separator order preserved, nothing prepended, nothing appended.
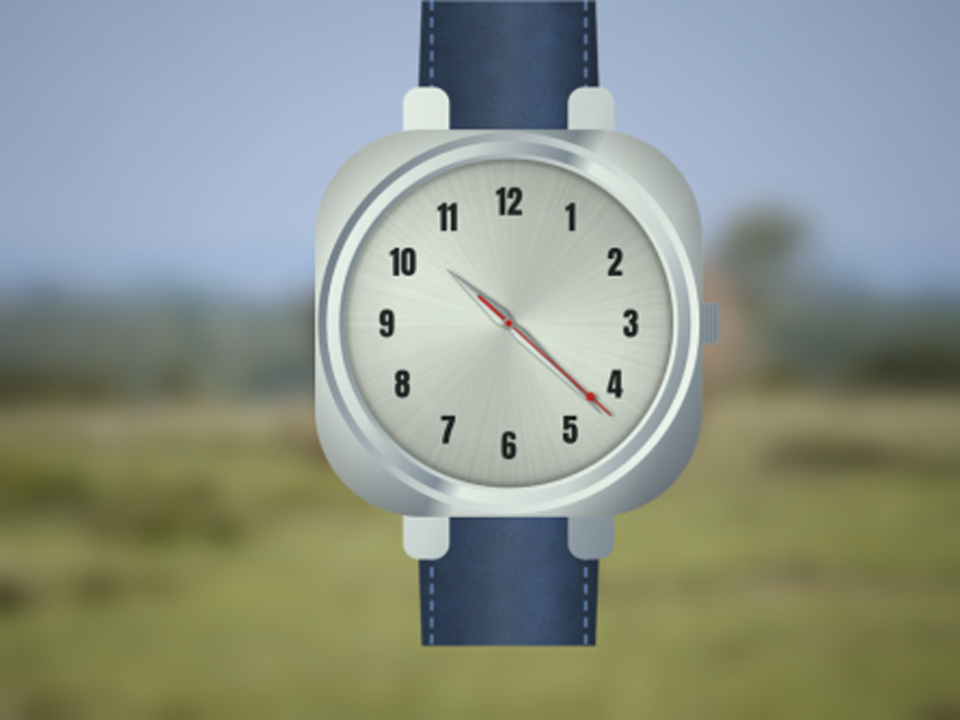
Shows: 10 h 22 min 22 s
